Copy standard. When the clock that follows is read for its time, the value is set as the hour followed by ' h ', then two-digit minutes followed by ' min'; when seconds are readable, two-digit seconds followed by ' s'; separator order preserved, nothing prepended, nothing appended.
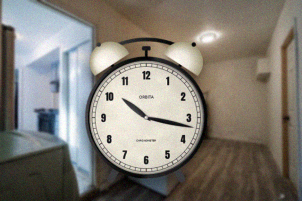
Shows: 10 h 17 min
